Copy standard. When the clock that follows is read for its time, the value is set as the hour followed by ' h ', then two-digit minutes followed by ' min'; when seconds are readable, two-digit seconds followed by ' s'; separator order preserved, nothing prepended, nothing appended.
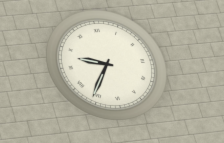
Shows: 9 h 36 min
